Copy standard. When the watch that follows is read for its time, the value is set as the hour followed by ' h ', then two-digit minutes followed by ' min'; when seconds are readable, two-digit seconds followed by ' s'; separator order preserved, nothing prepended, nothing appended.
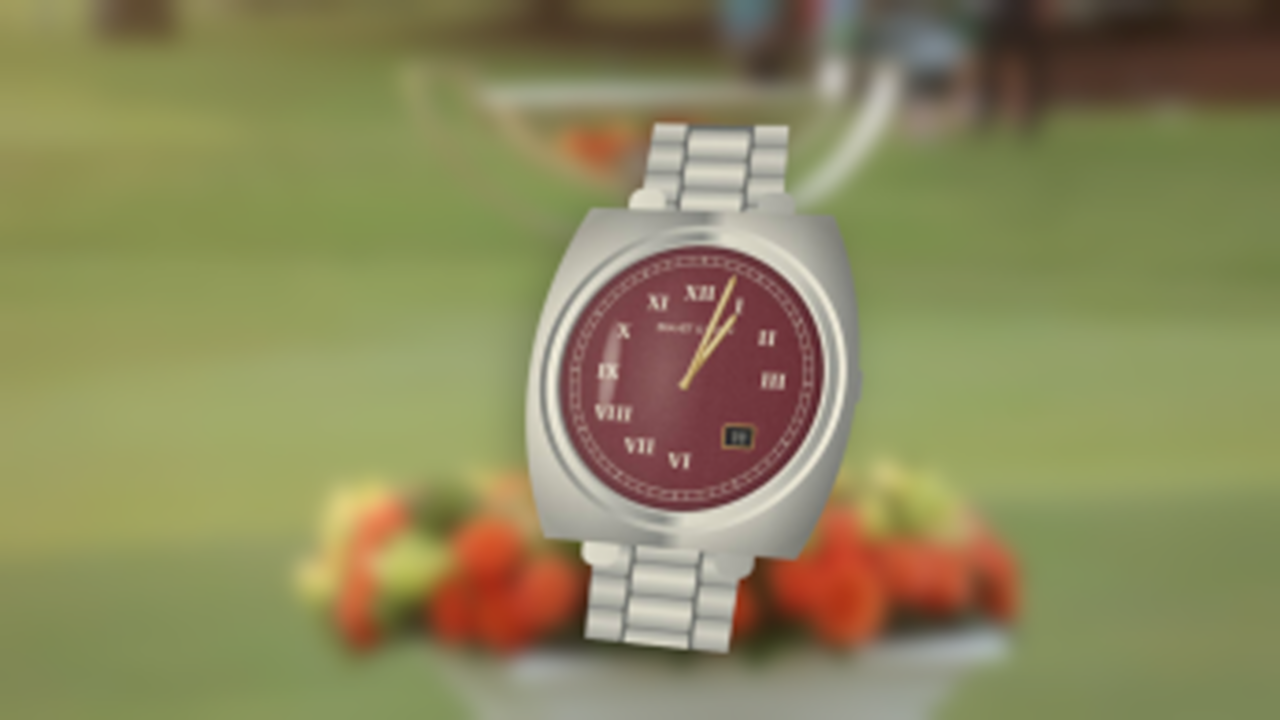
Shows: 1 h 03 min
